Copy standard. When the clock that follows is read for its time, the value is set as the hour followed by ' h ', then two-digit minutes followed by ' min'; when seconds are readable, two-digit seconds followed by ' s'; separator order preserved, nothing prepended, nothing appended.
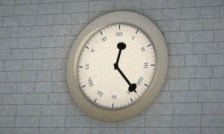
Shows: 12 h 23 min
